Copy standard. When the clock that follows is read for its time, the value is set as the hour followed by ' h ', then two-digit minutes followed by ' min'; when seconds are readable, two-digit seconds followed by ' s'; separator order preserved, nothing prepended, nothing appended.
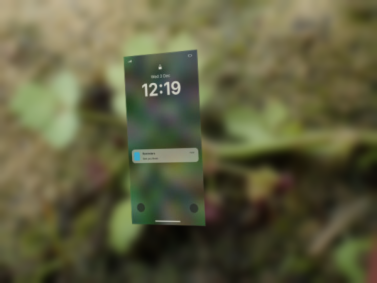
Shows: 12 h 19 min
